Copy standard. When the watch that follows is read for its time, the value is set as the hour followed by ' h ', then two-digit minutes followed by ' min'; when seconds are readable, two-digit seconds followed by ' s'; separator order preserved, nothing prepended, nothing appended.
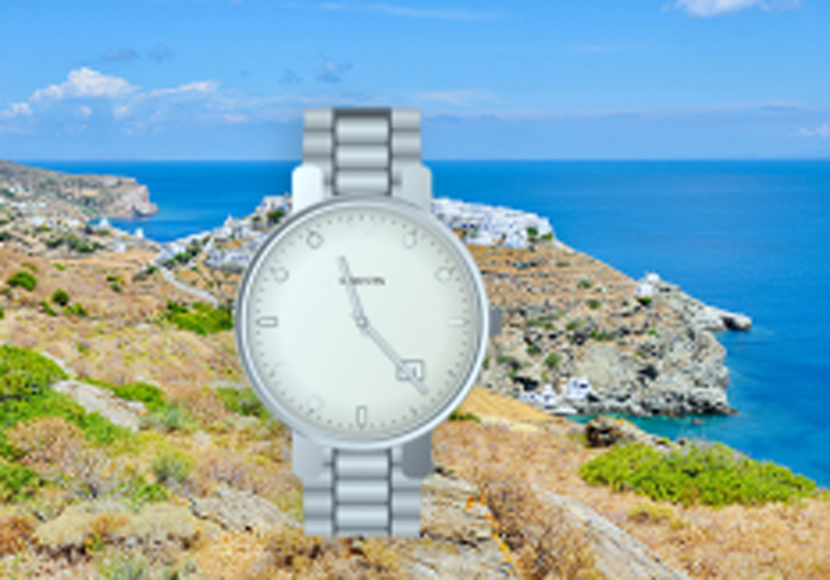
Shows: 11 h 23 min
